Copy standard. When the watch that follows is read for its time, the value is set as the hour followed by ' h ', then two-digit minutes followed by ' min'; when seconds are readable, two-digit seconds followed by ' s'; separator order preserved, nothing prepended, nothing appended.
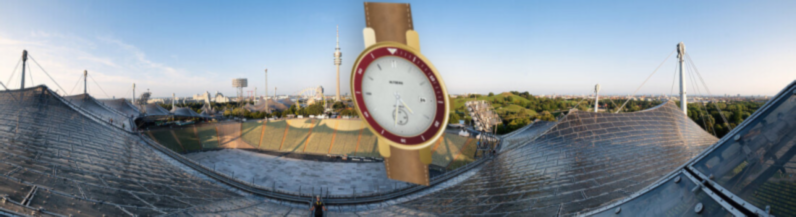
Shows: 4 h 32 min
